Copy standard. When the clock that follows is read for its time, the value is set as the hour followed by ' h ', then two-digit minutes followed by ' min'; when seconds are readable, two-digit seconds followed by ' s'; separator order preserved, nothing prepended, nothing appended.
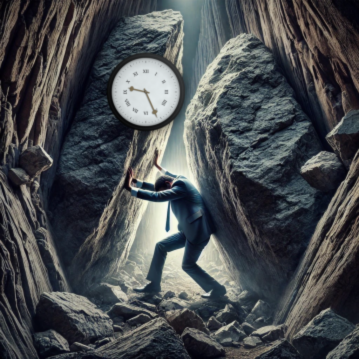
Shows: 9 h 26 min
